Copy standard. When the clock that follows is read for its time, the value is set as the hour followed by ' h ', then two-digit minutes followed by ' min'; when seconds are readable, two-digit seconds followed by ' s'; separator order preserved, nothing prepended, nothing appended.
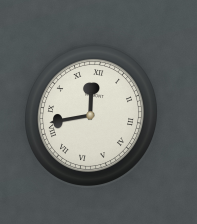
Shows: 11 h 42 min
